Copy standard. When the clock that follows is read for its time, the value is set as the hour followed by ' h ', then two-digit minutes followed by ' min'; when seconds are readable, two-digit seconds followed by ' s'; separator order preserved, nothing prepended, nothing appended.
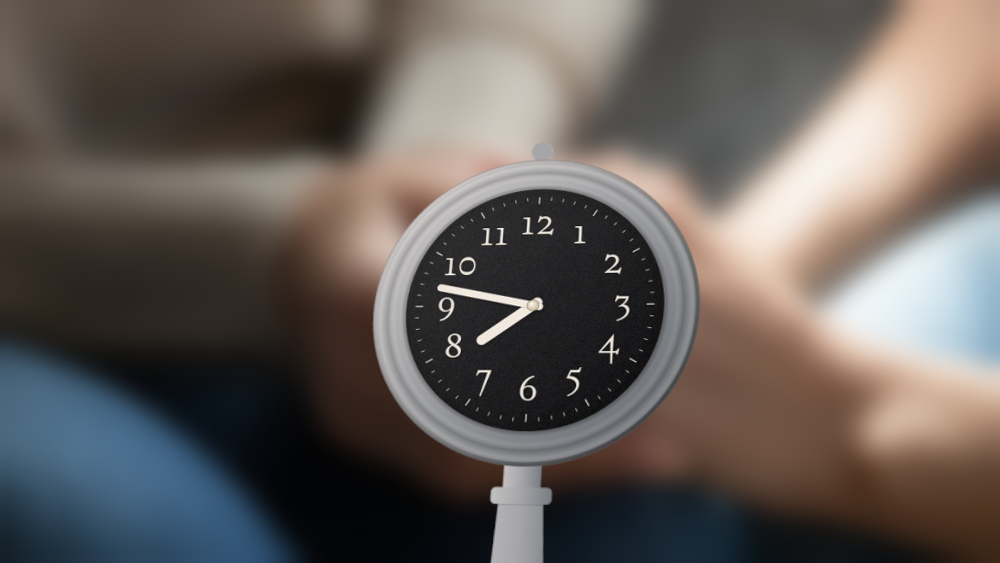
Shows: 7 h 47 min
